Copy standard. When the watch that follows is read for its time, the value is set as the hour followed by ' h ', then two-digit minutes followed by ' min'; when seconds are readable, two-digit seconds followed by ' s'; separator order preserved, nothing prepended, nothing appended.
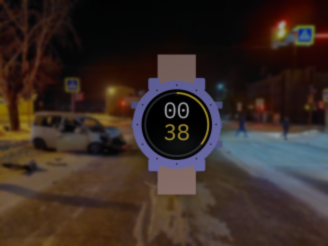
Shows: 0 h 38 min
